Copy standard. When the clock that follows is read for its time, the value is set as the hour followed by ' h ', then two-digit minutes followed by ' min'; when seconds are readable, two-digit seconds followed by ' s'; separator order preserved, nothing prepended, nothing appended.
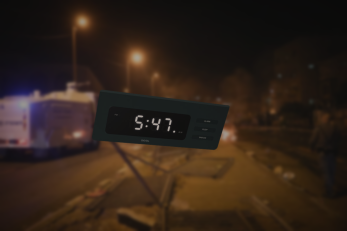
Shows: 5 h 47 min
